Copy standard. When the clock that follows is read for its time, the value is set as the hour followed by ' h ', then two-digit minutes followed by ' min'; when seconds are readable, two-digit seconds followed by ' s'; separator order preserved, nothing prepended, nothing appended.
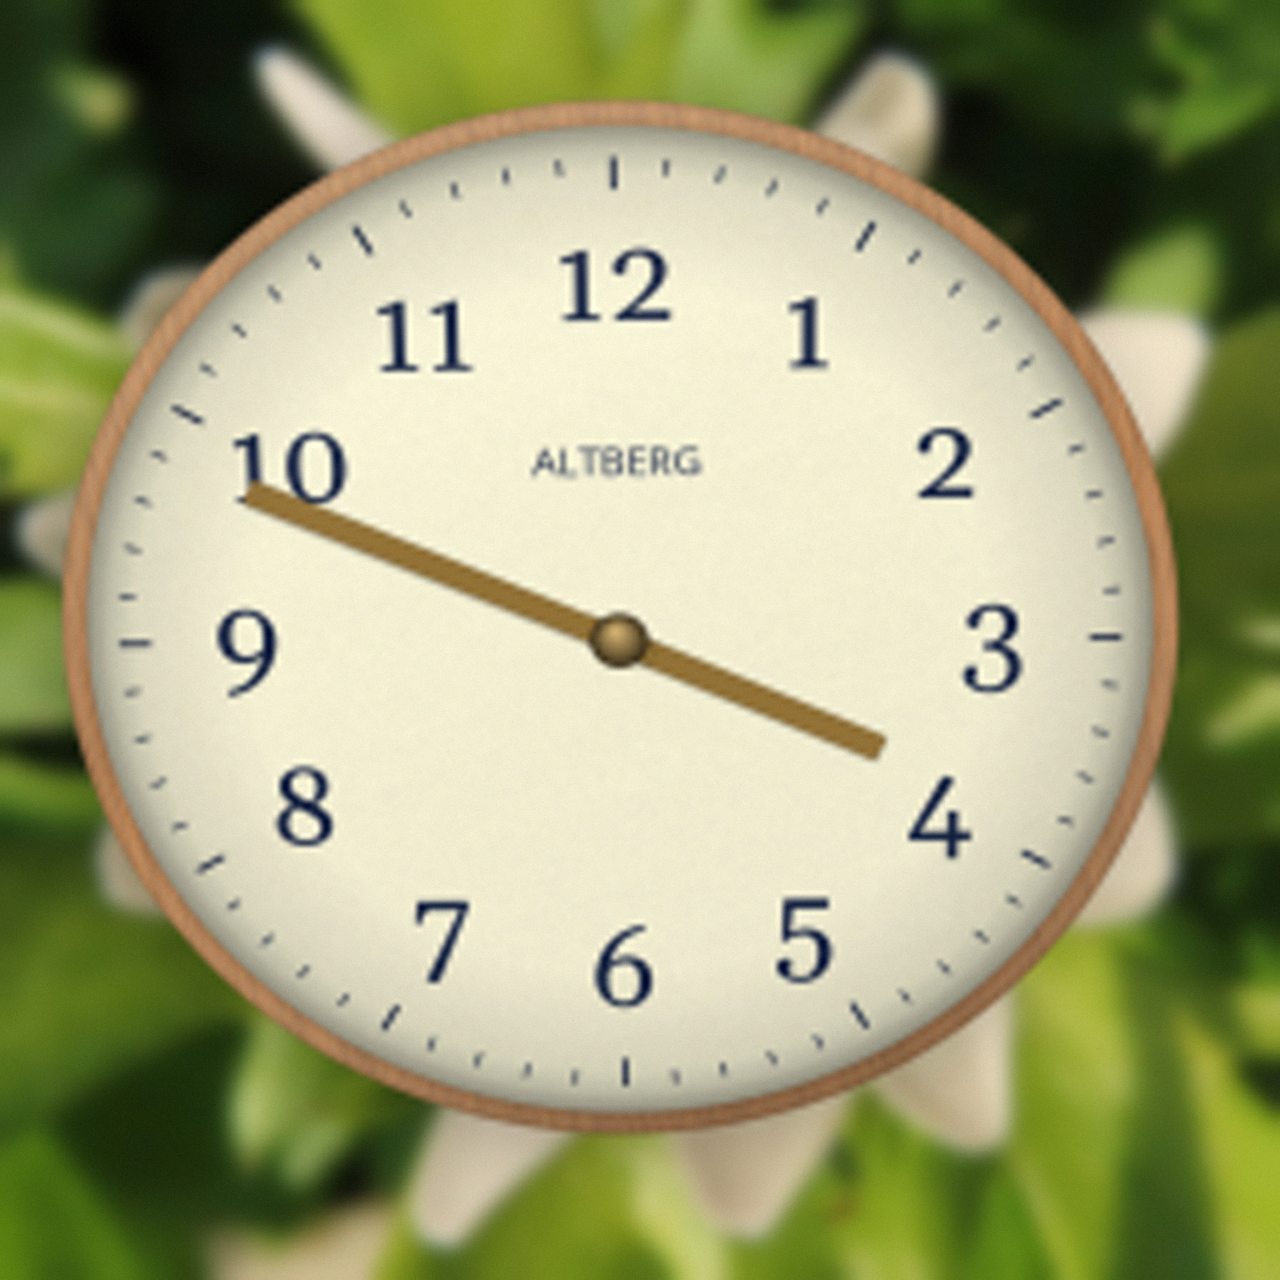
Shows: 3 h 49 min
